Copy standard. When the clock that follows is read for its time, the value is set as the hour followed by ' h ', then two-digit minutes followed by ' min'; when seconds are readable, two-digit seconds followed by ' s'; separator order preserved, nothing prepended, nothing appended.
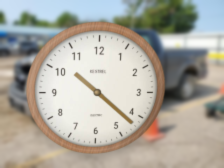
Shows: 10 h 22 min
